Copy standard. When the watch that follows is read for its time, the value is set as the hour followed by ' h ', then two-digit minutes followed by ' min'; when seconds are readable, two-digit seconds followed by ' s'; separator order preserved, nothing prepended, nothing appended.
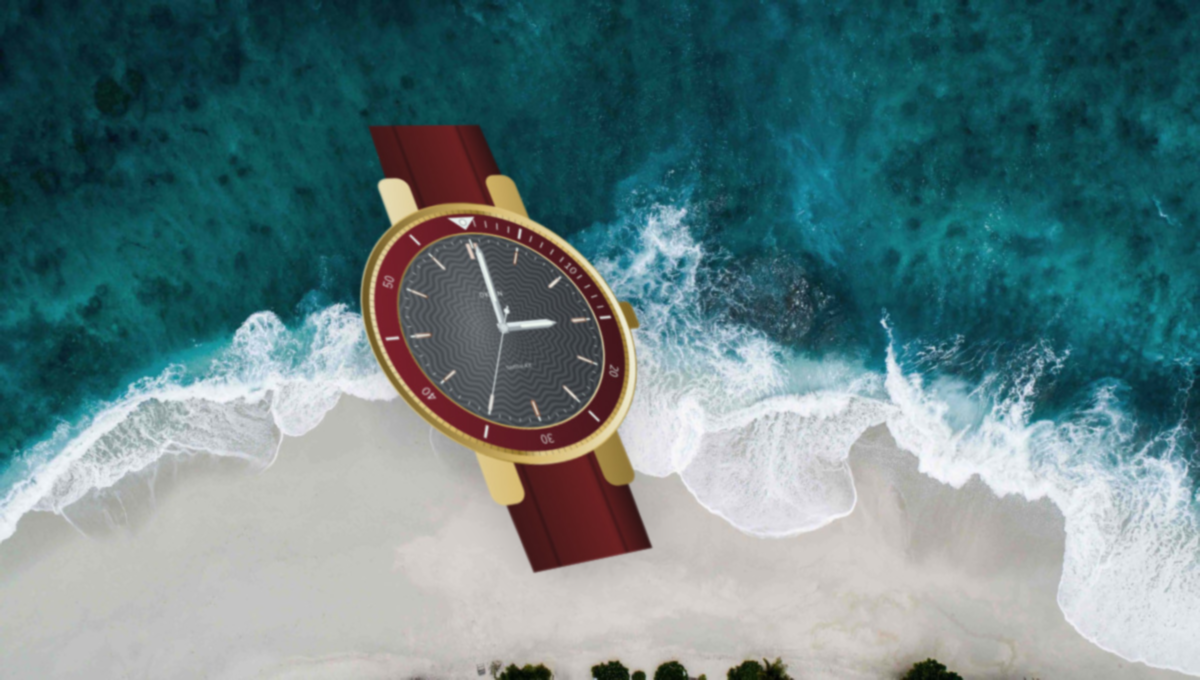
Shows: 3 h 00 min 35 s
